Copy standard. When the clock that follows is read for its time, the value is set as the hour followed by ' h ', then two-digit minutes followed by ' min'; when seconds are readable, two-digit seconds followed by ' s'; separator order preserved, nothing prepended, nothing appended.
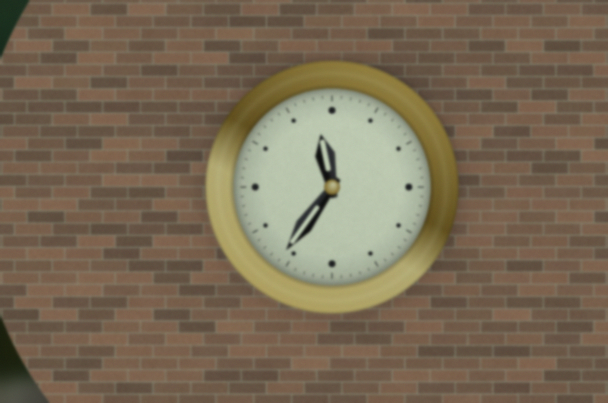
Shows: 11 h 36 min
